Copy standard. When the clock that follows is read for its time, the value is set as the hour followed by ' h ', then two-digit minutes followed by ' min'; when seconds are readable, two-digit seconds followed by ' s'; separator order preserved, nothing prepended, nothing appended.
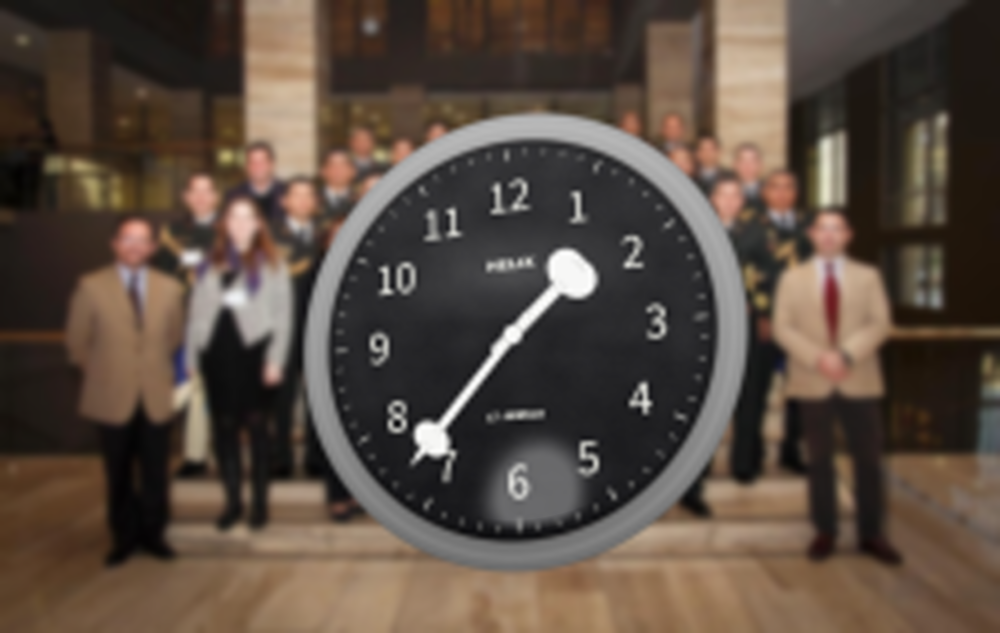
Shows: 1 h 37 min
